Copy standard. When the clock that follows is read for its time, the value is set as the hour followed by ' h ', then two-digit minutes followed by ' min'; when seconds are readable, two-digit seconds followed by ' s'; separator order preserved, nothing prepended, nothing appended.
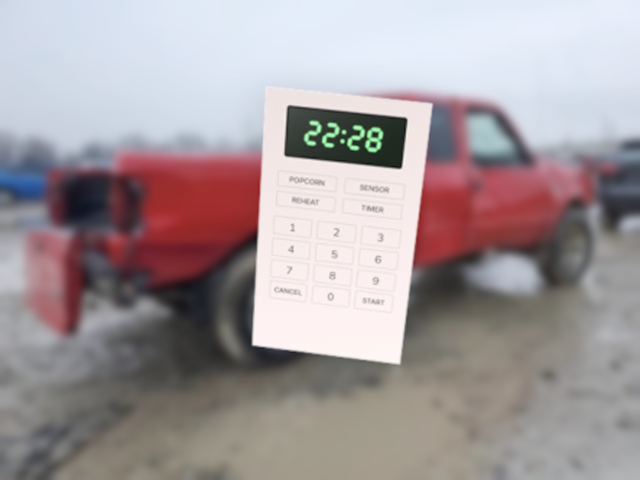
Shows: 22 h 28 min
